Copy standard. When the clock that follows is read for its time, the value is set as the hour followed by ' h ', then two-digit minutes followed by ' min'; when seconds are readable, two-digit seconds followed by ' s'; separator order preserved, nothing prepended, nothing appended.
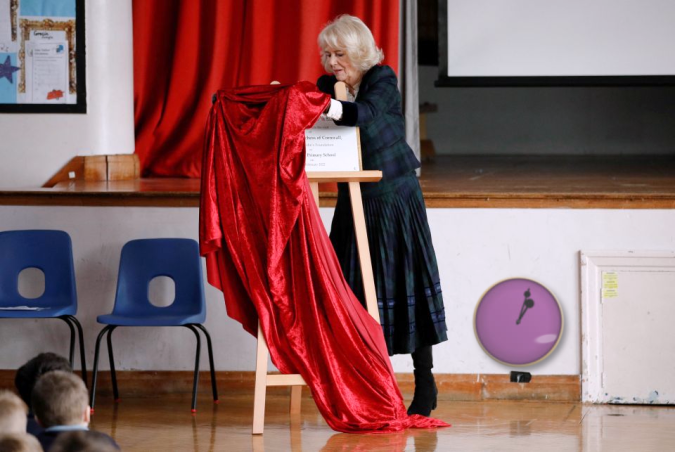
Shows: 1 h 03 min
